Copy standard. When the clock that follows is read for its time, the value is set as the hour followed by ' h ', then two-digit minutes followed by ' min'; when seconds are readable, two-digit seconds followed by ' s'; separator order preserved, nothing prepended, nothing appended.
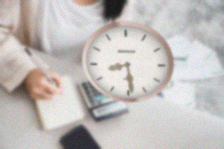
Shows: 8 h 29 min
